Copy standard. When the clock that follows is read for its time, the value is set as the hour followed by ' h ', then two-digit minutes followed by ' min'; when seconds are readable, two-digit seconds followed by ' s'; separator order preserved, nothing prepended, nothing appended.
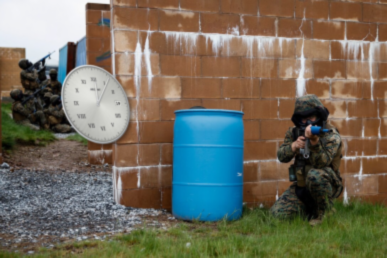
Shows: 12 h 06 min
